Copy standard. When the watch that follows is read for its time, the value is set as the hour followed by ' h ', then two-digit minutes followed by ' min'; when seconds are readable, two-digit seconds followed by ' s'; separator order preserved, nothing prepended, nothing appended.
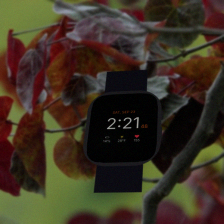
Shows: 2 h 21 min
